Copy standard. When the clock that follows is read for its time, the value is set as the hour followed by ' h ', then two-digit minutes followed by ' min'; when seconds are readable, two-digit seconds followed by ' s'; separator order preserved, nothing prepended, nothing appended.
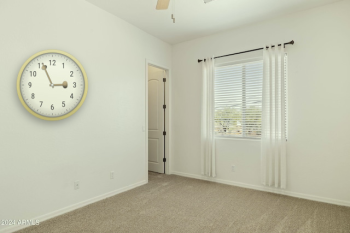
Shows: 2 h 56 min
